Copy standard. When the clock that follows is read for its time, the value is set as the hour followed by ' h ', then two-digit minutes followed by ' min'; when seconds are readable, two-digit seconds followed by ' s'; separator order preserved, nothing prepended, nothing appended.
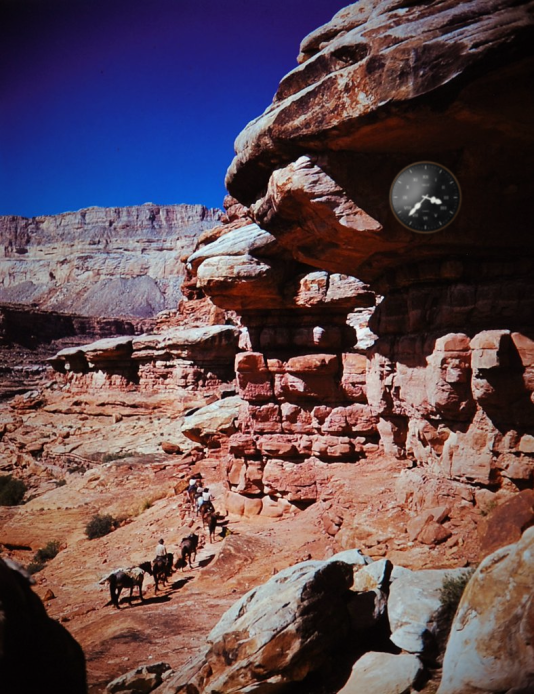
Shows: 3 h 37 min
